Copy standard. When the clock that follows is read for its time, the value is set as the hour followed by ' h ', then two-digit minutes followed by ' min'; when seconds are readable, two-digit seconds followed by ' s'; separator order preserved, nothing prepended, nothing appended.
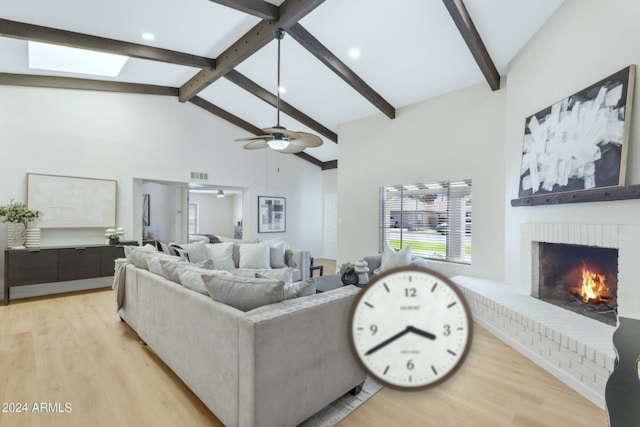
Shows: 3 h 40 min
